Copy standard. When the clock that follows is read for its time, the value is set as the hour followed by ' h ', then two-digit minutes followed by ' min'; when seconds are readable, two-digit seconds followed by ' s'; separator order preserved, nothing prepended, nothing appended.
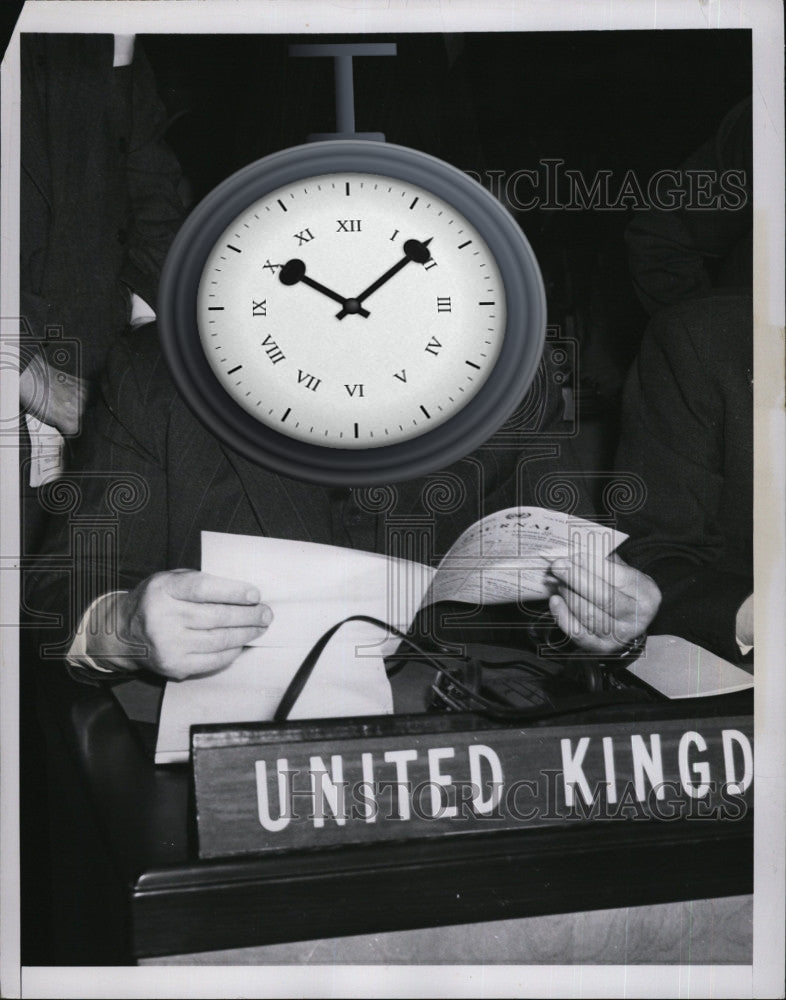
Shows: 10 h 08 min
